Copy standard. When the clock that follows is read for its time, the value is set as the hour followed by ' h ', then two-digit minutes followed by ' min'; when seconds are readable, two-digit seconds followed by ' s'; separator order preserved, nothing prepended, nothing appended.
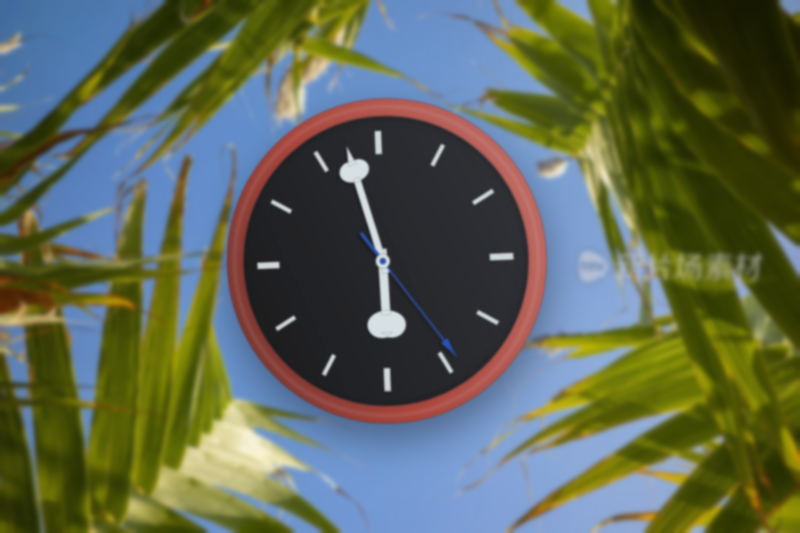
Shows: 5 h 57 min 24 s
